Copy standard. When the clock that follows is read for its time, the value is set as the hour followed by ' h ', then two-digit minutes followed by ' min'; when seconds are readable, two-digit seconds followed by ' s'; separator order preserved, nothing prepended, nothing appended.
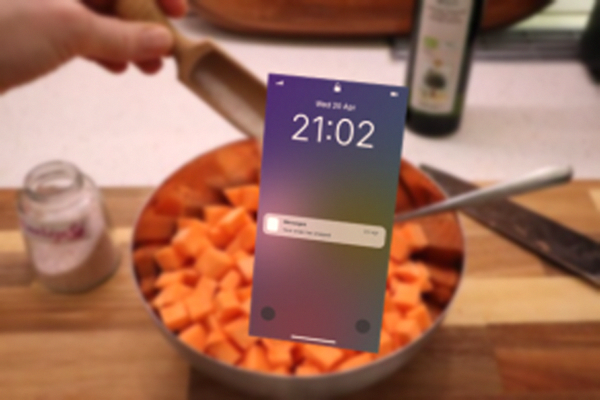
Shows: 21 h 02 min
